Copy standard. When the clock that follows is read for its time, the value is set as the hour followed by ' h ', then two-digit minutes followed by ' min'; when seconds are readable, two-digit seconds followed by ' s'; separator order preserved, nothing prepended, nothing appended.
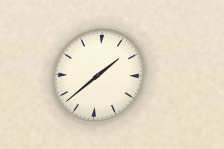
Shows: 1 h 38 min
